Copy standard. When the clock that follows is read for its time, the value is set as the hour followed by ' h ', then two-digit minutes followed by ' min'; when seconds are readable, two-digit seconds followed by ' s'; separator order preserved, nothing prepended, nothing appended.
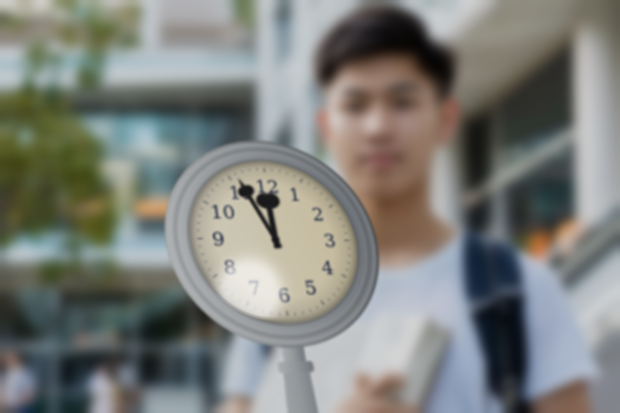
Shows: 11 h 56 min
